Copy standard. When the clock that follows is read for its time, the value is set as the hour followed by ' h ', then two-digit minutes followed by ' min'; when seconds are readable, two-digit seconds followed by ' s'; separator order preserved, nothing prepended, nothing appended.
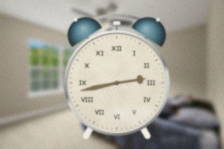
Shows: 2 h 43 min
